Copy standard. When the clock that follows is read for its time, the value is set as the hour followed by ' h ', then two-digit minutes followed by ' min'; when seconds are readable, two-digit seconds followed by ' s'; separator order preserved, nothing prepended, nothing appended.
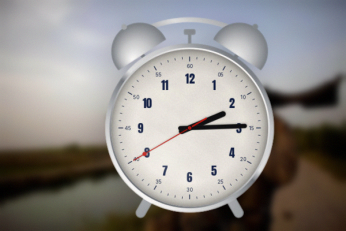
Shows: 2 h 14 min 40 s
